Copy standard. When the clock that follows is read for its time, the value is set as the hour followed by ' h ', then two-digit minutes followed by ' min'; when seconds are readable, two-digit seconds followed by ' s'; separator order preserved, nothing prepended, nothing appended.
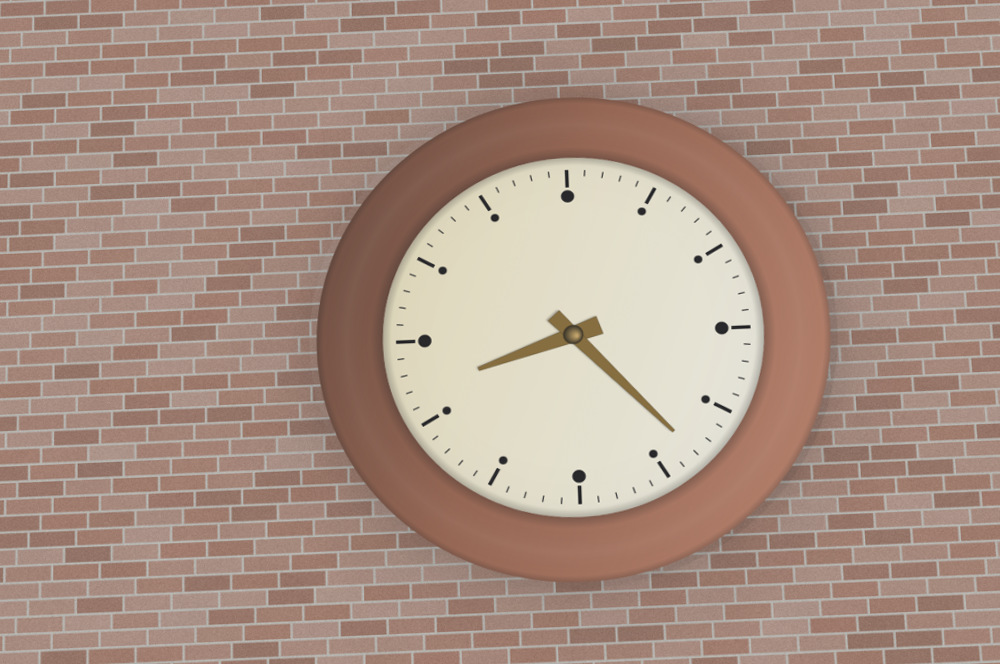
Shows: 8 h 23 min
